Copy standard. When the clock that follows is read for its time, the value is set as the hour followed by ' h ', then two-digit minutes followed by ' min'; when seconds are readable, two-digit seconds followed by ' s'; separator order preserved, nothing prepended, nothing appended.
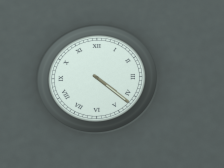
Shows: 4 h 22 min
